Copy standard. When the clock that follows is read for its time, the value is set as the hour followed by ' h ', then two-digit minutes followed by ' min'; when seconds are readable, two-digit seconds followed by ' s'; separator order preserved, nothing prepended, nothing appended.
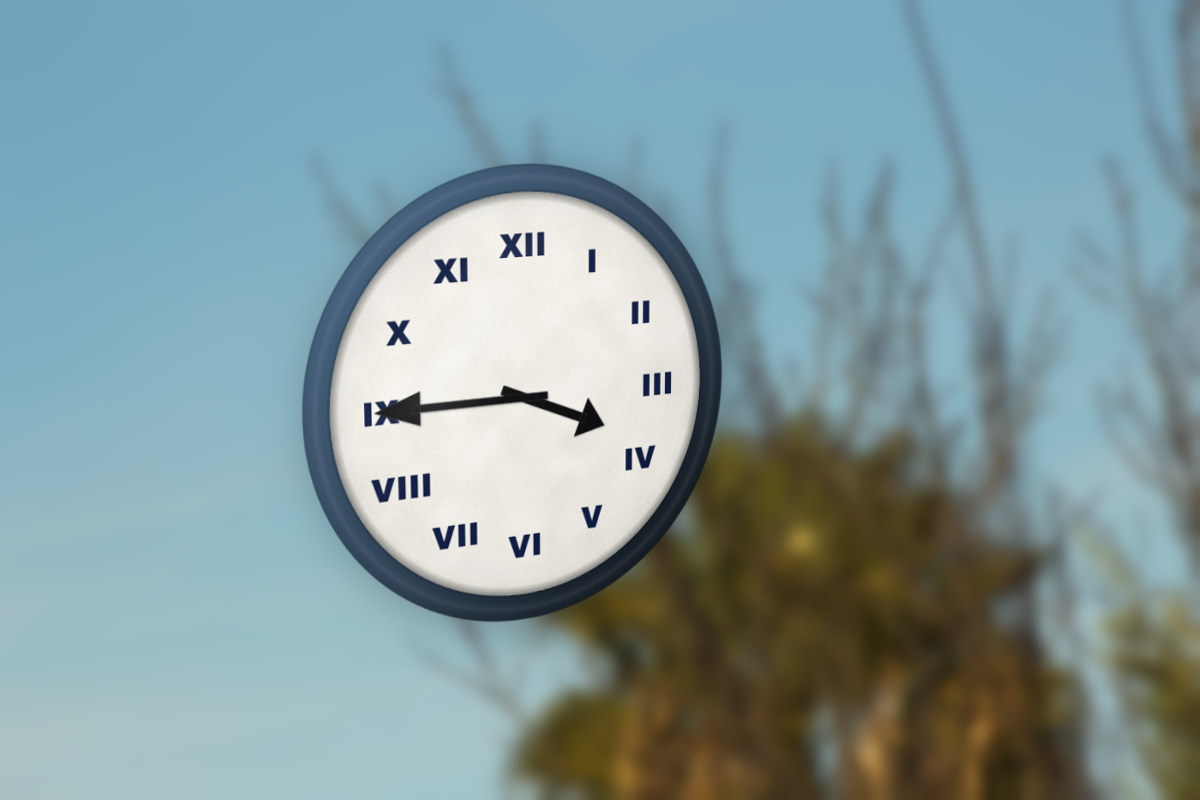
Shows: 3 h 45 min
